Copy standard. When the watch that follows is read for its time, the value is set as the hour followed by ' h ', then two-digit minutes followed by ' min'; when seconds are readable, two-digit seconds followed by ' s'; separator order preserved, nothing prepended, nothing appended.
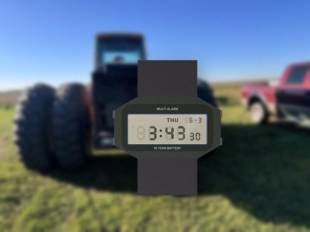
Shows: 3 h 43 min 30 s
